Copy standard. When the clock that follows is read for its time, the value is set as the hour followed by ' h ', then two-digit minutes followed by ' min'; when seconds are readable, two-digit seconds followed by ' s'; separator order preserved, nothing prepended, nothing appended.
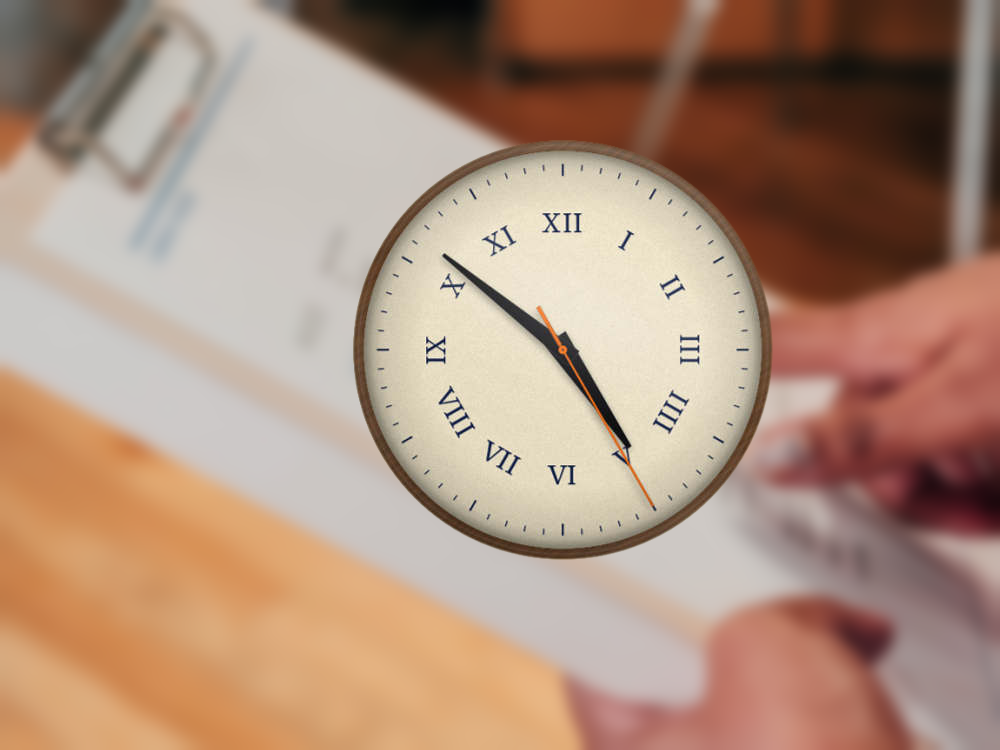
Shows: 4 h 51 min 25 s
